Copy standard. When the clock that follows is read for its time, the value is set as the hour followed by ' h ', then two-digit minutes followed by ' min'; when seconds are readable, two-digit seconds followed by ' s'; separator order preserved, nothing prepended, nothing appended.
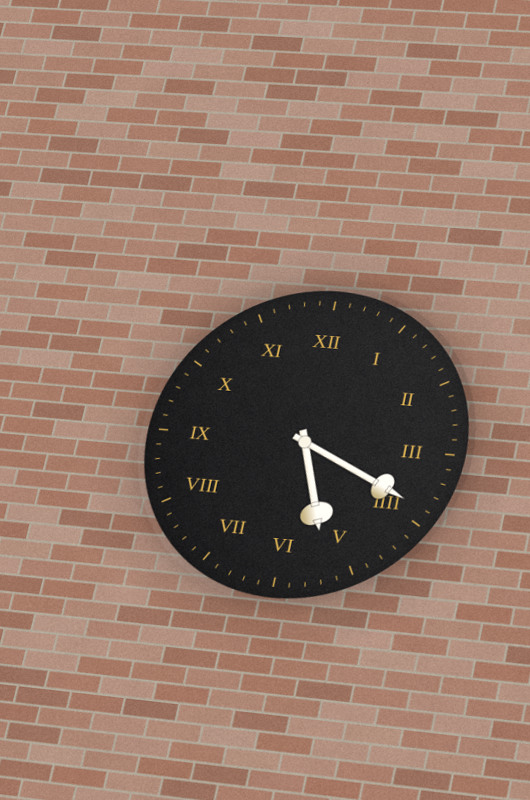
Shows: 5 h 19 min
